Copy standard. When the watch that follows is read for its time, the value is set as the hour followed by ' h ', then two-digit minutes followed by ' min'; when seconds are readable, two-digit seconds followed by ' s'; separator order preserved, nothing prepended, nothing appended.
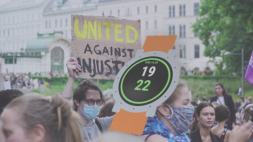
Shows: 19 h 22 min
